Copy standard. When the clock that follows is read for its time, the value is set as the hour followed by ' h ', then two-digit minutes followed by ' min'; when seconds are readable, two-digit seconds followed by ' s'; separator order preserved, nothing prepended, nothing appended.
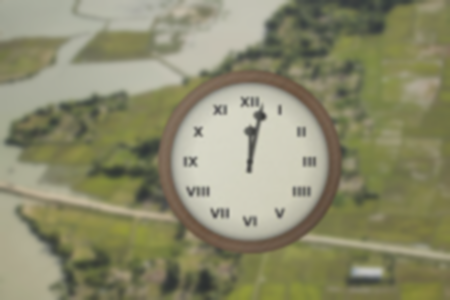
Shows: 12 h 02 min
